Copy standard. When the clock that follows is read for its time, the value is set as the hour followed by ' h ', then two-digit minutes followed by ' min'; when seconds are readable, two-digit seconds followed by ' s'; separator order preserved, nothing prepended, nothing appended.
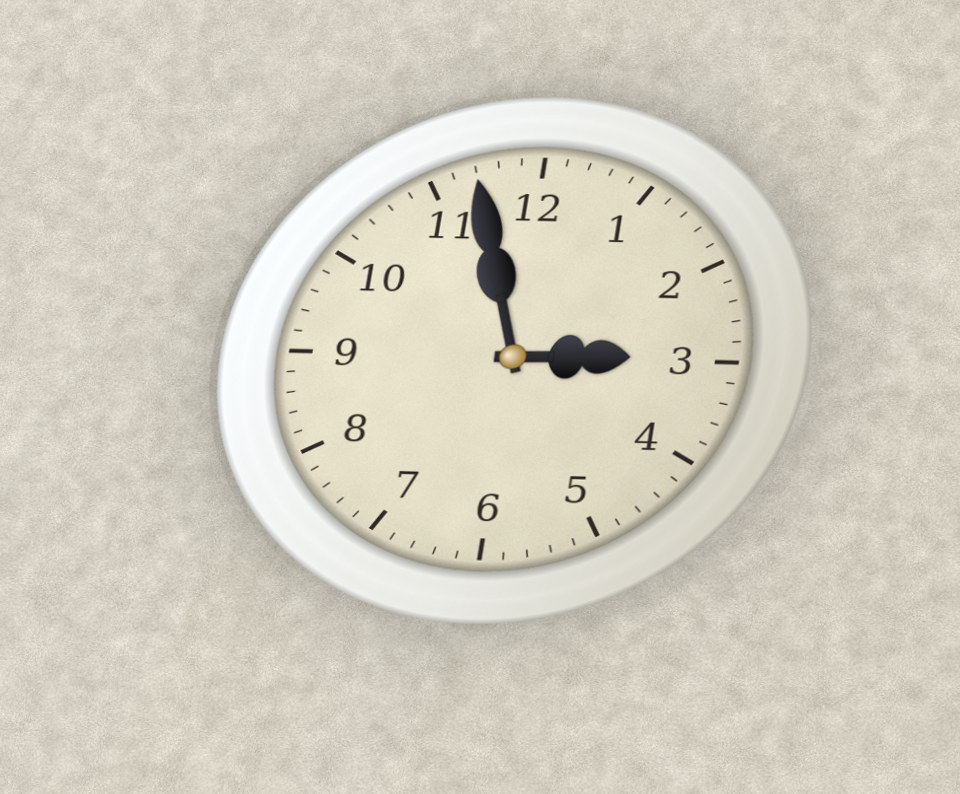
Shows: 2 h 57 min
